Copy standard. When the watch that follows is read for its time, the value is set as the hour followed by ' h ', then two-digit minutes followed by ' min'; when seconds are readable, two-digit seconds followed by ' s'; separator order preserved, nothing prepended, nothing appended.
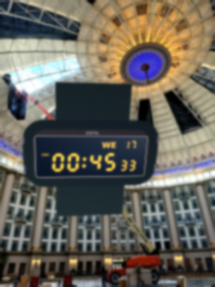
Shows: 0 h 45 min
